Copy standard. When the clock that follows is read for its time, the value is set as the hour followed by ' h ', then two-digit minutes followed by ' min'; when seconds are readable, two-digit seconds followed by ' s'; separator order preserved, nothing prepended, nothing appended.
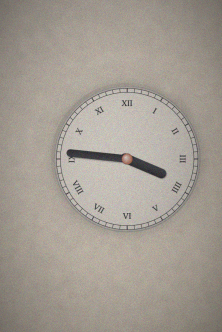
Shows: 3 h 46 min
